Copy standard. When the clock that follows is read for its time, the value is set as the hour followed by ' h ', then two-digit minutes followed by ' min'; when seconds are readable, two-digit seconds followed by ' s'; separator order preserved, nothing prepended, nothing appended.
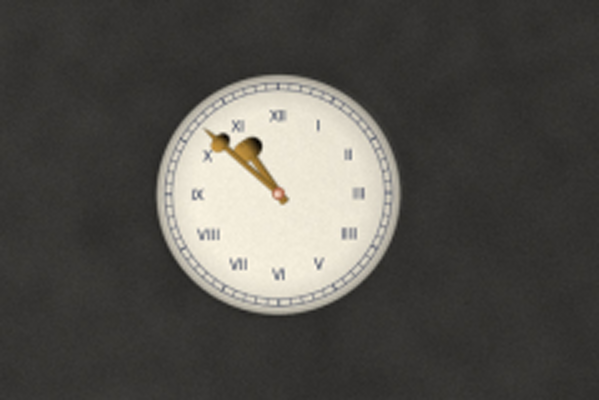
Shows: 10 h 52 min
